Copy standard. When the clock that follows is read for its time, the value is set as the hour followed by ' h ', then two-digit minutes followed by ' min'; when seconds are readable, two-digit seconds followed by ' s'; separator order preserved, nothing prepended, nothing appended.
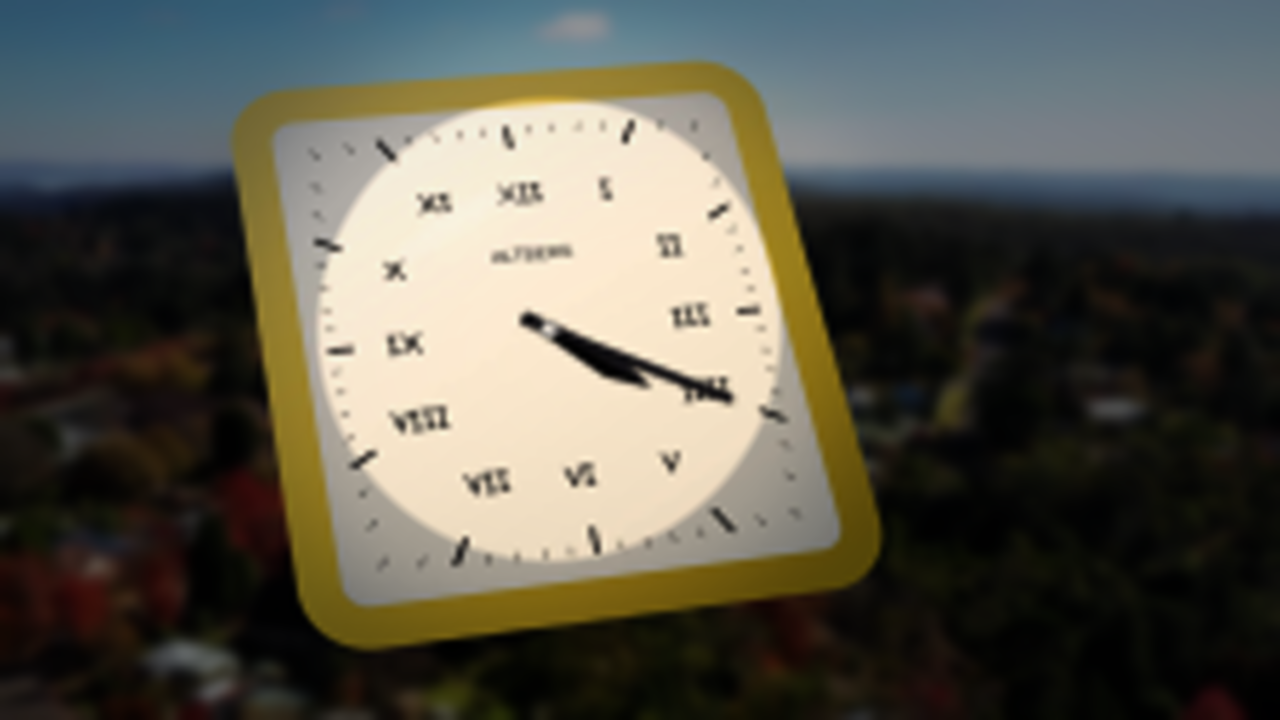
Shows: 4 h 20 min
